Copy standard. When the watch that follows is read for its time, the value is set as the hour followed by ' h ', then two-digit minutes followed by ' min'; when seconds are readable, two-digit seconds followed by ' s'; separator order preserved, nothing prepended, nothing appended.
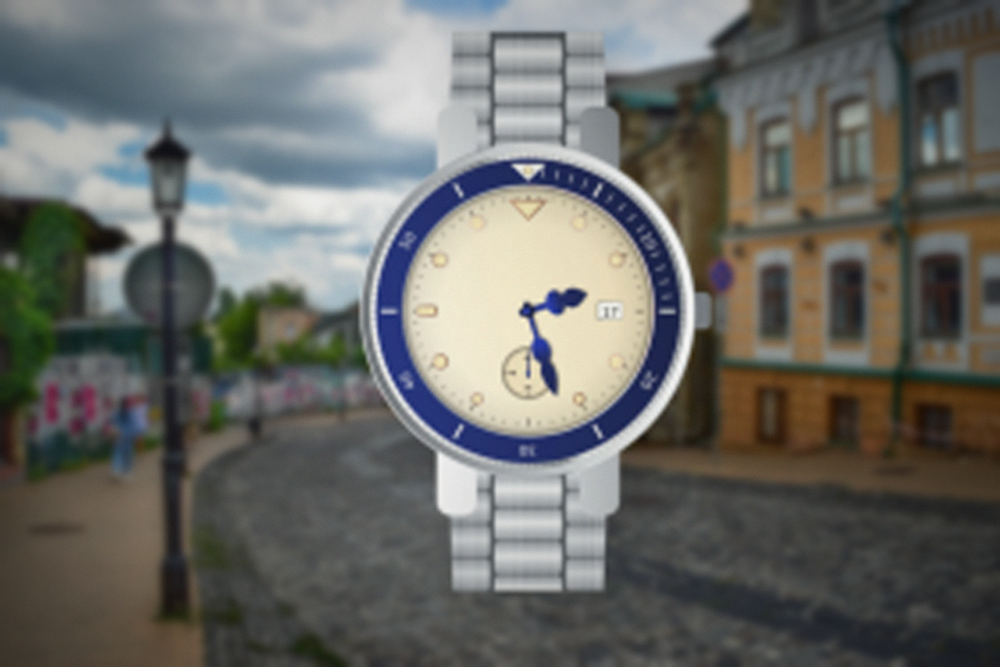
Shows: 2 h 27 min
